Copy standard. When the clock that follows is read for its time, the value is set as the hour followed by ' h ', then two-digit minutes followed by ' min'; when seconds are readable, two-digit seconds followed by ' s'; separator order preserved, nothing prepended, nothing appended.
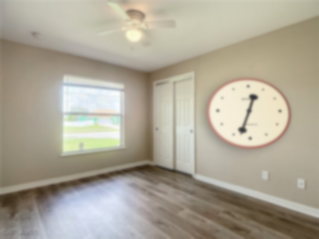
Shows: 12 h 33 min
